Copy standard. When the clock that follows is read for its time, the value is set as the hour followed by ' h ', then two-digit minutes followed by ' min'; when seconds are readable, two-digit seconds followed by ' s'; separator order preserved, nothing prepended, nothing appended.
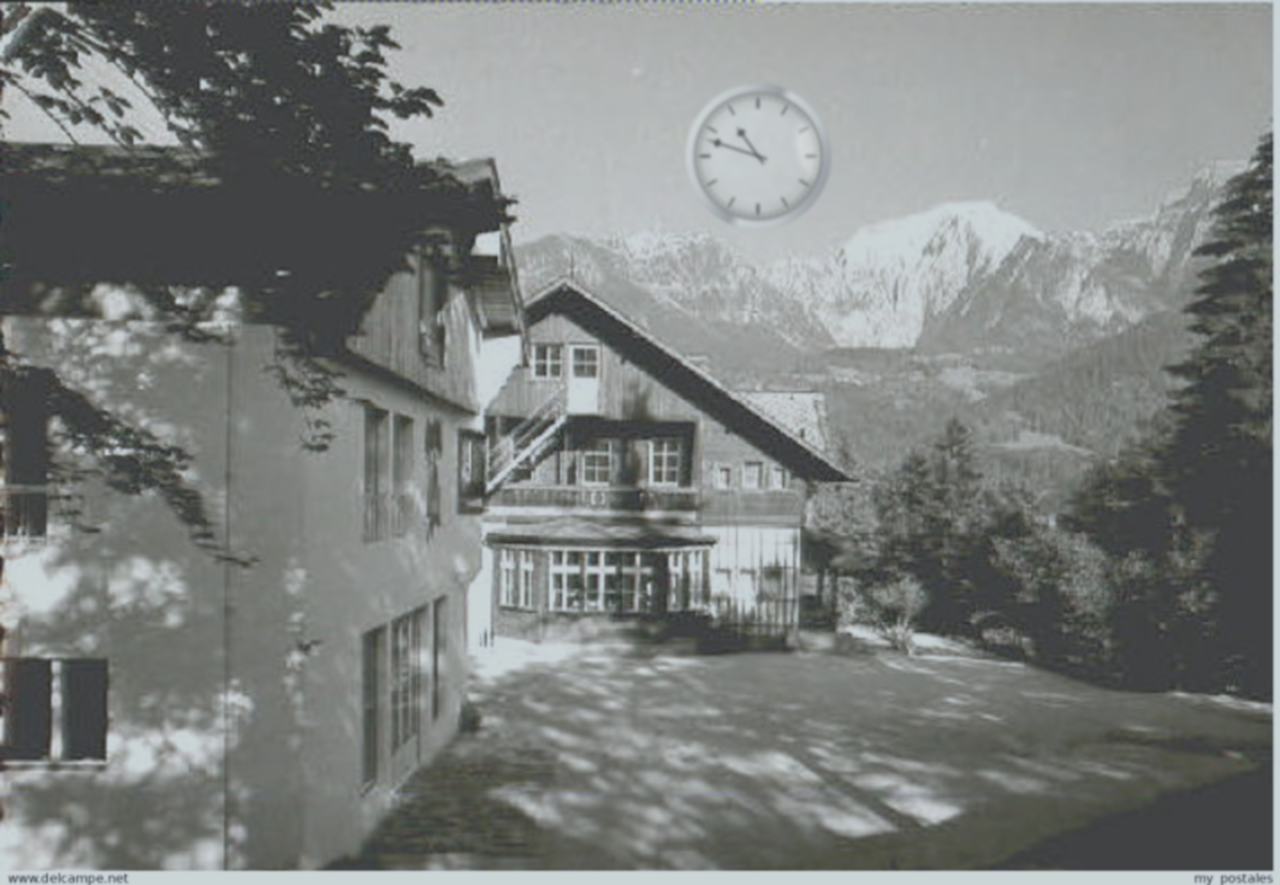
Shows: 10 h 48 min
